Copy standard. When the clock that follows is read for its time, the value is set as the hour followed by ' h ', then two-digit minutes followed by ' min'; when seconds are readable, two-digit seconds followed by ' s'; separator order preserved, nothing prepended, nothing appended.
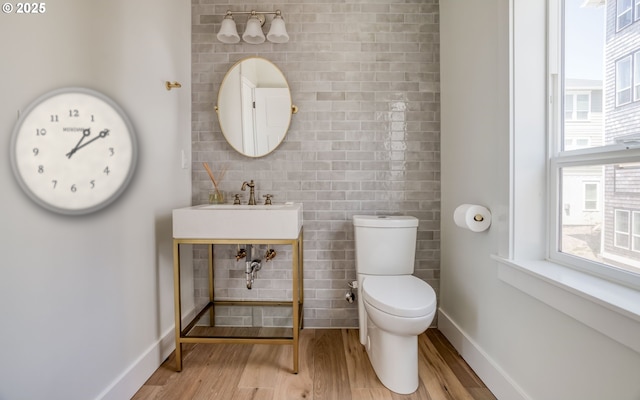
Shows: 1 h 10 min
